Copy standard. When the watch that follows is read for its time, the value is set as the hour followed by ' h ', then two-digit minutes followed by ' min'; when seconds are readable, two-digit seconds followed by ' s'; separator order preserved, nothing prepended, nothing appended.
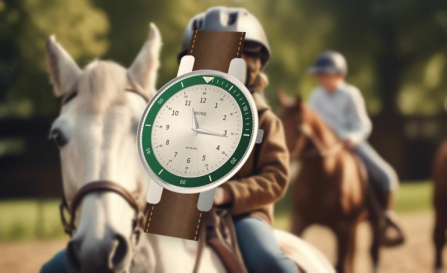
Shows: 11 h 16 min
